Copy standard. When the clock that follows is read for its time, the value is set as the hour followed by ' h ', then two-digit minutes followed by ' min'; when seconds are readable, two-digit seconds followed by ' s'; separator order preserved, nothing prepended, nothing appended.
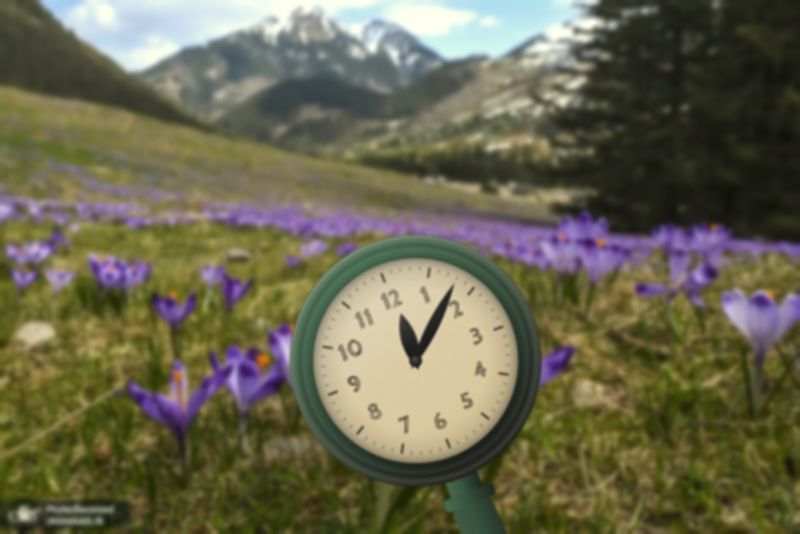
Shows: 12 h 08 min
